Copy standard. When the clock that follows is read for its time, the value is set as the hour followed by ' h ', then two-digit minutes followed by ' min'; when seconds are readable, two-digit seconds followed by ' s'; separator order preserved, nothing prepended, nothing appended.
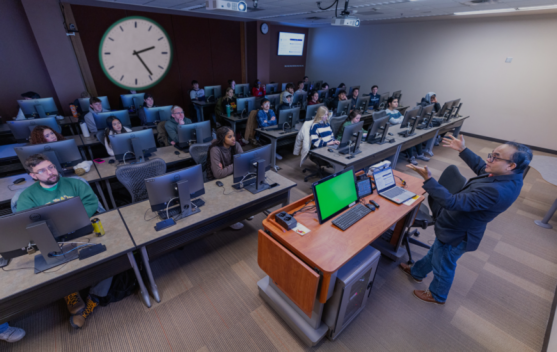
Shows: 2 h 24 min
